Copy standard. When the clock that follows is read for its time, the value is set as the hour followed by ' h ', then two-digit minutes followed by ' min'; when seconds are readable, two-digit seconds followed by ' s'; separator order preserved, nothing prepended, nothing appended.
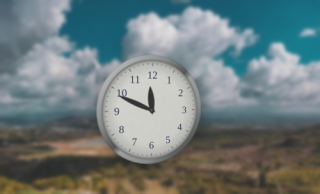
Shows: 11 h 49 min
